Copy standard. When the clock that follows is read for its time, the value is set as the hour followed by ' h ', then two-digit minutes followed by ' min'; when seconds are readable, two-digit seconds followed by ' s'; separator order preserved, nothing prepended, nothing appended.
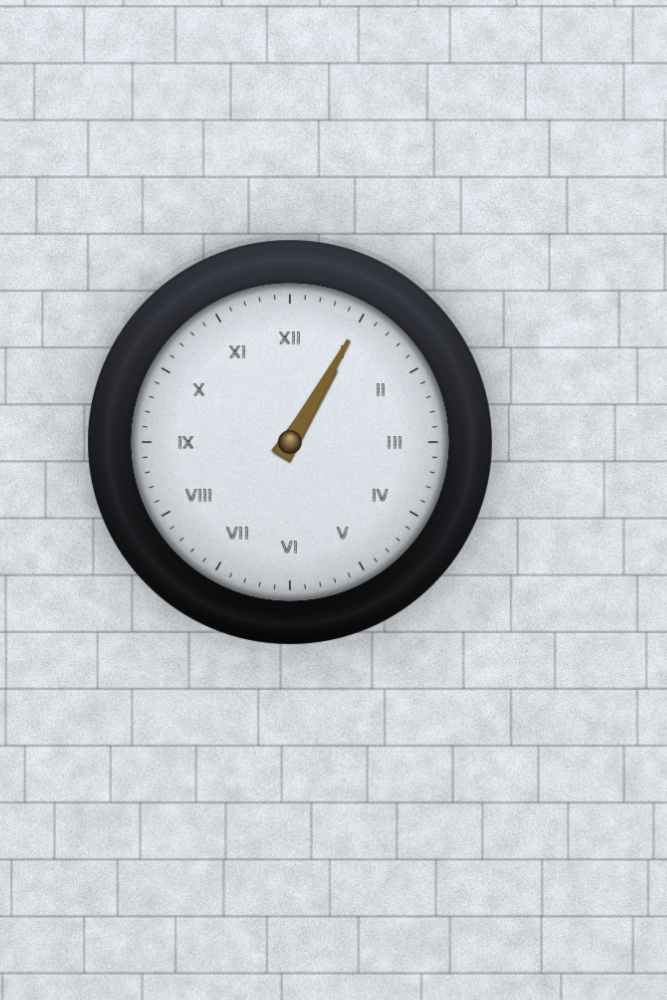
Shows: 1 h 05 min
